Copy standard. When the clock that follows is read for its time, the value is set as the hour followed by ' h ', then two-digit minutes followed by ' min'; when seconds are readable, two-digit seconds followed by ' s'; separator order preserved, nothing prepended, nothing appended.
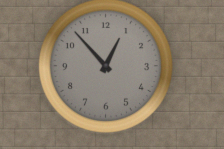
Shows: 12 h 53 min
